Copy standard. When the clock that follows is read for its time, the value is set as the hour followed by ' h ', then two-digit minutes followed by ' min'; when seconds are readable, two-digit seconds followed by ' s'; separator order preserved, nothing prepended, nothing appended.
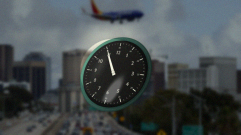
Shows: 10 h 55 min
